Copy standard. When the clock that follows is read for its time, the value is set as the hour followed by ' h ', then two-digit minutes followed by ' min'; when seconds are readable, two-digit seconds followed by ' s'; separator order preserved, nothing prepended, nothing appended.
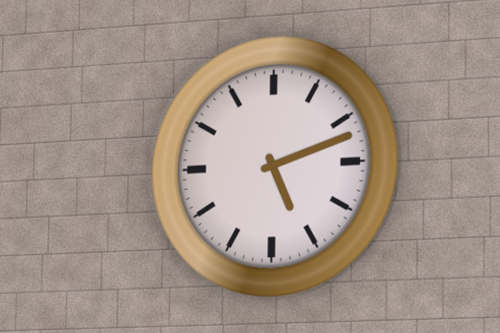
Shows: 5 h 12 min
